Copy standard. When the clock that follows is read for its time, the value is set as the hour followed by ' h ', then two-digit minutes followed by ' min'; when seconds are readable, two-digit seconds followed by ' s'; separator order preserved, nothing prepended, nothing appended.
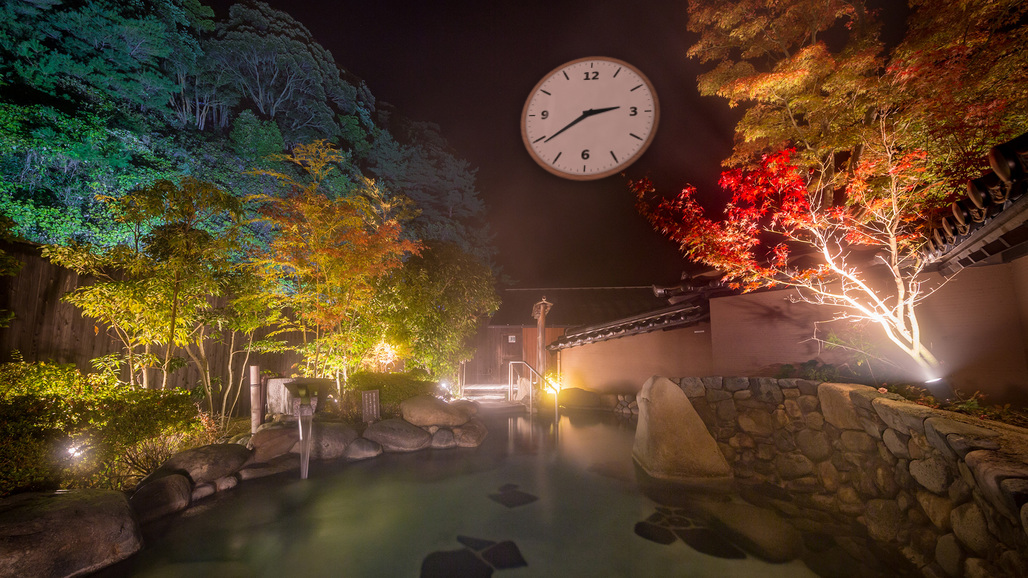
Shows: 2 h 39 min
